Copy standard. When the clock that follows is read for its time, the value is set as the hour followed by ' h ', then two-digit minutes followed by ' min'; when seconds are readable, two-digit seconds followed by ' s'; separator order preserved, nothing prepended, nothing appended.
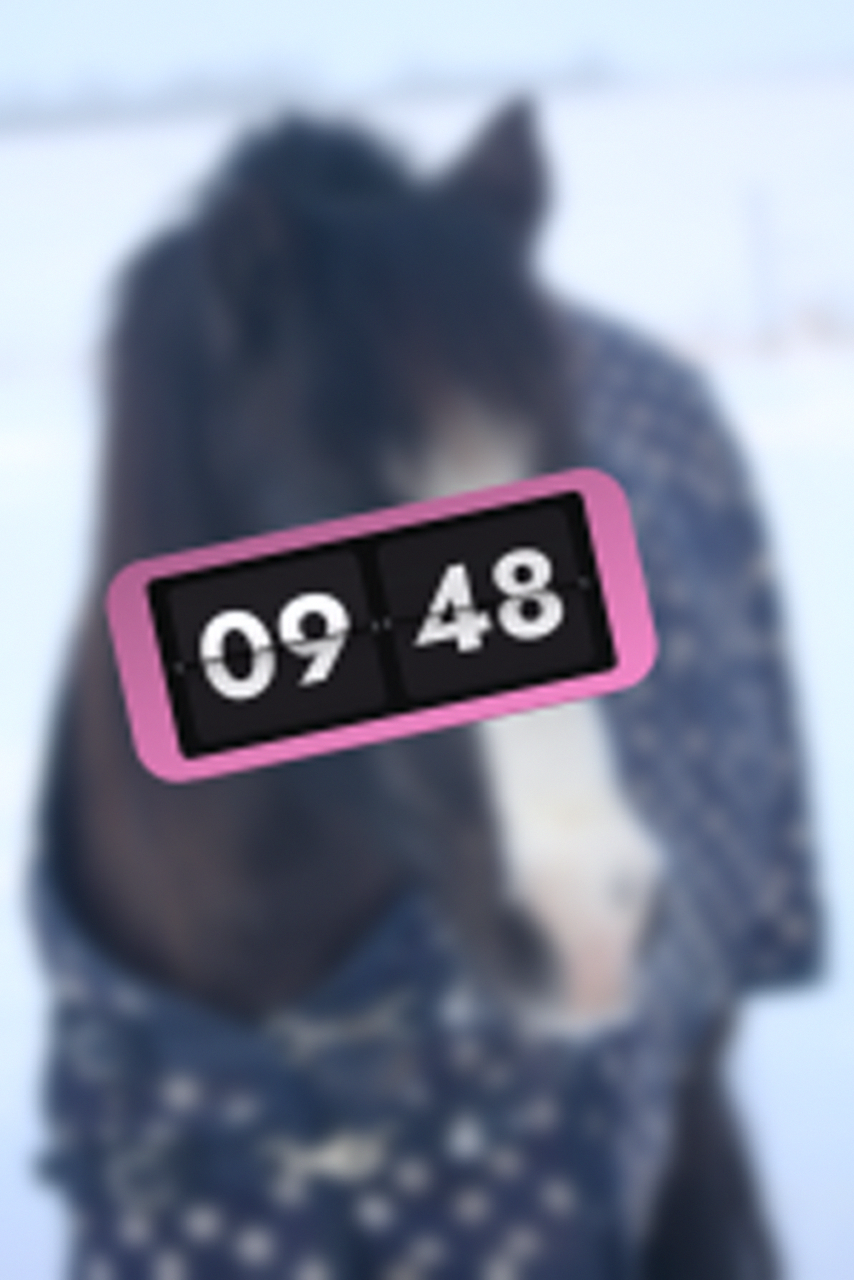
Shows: 9 h 48 min
